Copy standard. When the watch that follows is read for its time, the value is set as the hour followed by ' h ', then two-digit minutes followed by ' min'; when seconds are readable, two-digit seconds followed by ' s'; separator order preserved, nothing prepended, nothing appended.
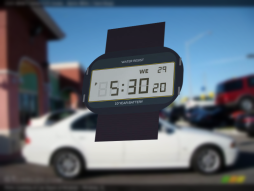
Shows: 5 h 30 min 20 s
